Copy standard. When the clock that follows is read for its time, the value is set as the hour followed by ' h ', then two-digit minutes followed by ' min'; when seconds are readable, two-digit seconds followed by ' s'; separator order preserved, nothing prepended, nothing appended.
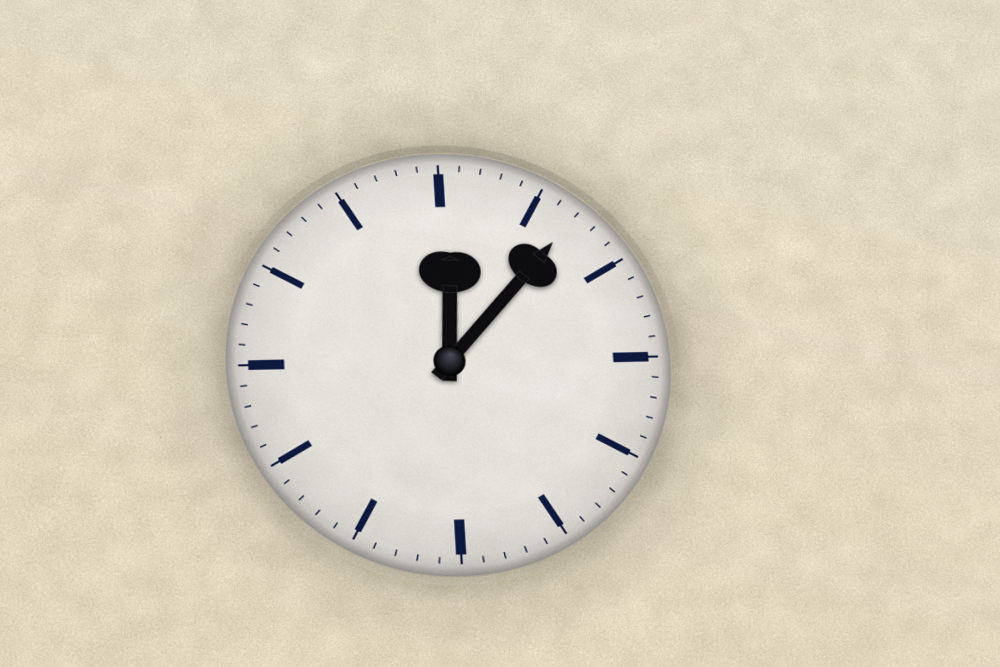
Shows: 12 h 07 min
